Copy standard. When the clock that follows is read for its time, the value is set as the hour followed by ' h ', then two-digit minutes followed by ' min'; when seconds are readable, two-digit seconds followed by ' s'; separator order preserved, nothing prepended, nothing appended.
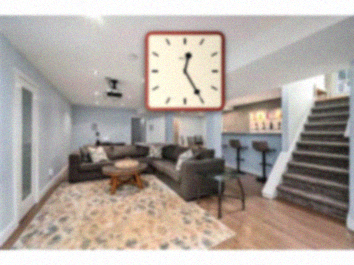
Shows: 12 h 25 min
